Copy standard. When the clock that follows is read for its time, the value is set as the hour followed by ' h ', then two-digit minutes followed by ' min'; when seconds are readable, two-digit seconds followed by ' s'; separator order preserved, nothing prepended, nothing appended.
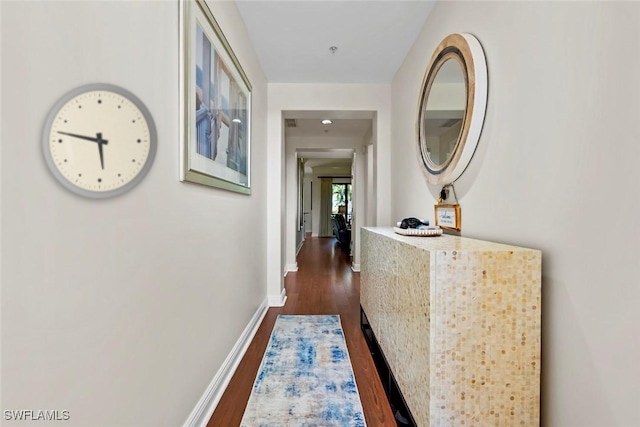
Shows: 5 h 47 min
